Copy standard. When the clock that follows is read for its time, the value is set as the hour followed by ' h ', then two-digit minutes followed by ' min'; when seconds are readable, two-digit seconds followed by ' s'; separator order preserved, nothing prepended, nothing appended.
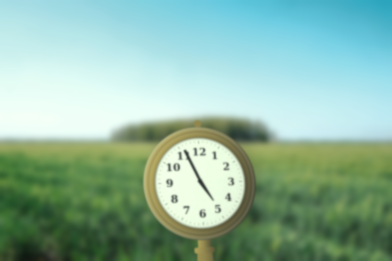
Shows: 4 h 56 min
